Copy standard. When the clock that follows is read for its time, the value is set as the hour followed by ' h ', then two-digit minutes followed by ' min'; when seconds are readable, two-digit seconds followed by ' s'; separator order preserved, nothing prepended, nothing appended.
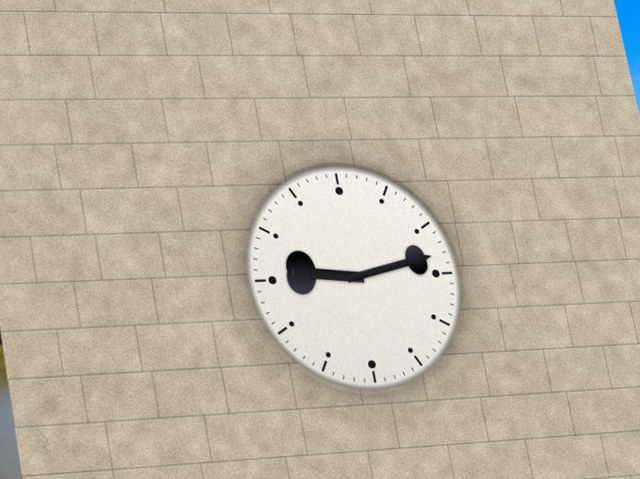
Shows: 9 h 13 min
